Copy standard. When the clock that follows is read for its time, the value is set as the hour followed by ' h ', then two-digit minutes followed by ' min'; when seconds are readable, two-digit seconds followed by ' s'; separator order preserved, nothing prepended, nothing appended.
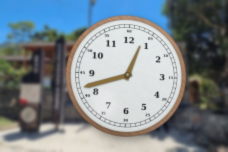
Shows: 12 h 42 min
